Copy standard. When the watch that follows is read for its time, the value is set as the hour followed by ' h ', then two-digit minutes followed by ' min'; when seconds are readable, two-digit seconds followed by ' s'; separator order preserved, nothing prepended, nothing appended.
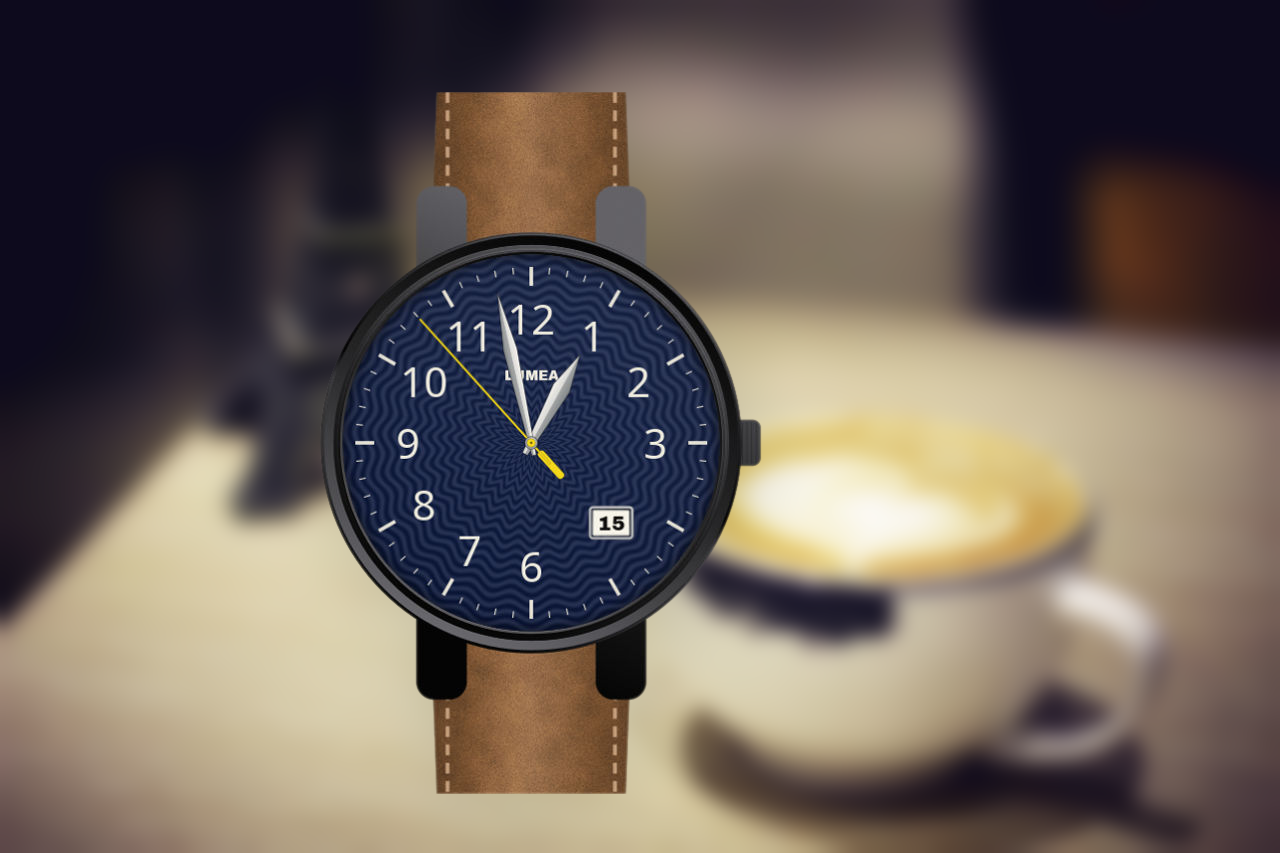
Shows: 12 h 57 min 53 s
